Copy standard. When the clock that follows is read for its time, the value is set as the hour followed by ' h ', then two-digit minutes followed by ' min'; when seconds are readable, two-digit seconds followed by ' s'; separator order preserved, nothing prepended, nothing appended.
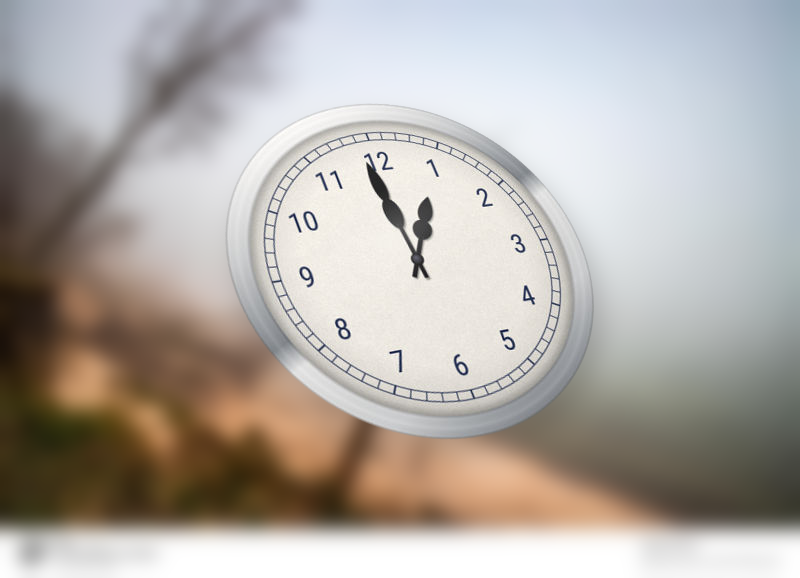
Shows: 12 h 59 min
